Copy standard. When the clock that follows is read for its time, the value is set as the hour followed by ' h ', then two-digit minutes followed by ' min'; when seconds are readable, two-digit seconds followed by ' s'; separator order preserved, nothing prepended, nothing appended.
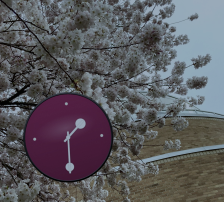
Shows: 1 h 30 min
